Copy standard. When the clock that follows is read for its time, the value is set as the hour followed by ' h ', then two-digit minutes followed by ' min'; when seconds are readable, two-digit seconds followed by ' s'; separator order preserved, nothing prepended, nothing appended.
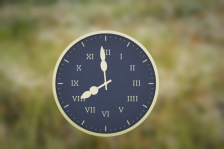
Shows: 7 h 59 min
